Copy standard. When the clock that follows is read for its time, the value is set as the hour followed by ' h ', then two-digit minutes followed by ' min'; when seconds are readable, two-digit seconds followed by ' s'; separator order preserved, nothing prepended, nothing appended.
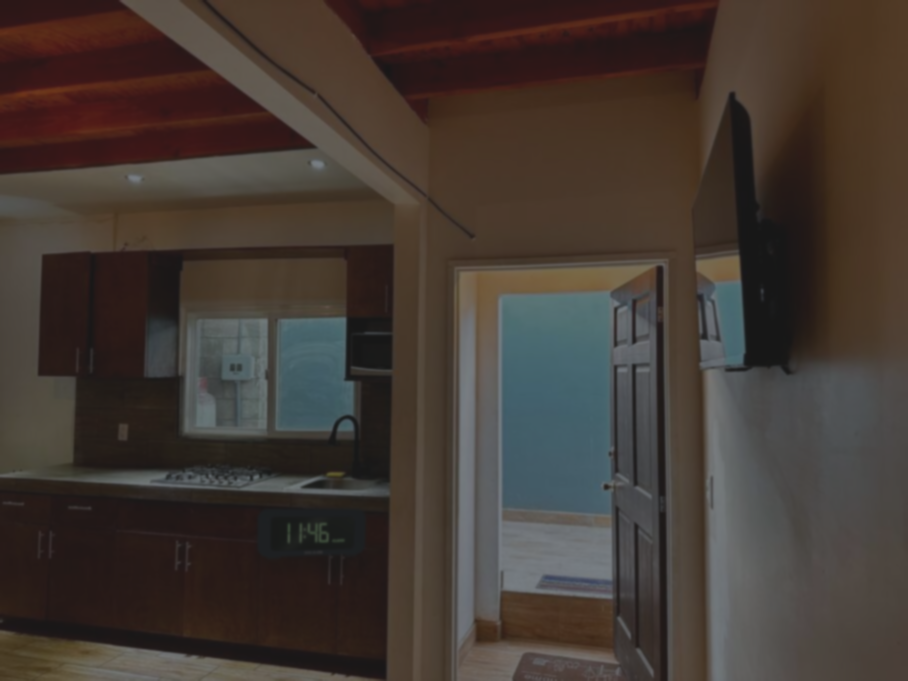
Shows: 11 h 46 min
